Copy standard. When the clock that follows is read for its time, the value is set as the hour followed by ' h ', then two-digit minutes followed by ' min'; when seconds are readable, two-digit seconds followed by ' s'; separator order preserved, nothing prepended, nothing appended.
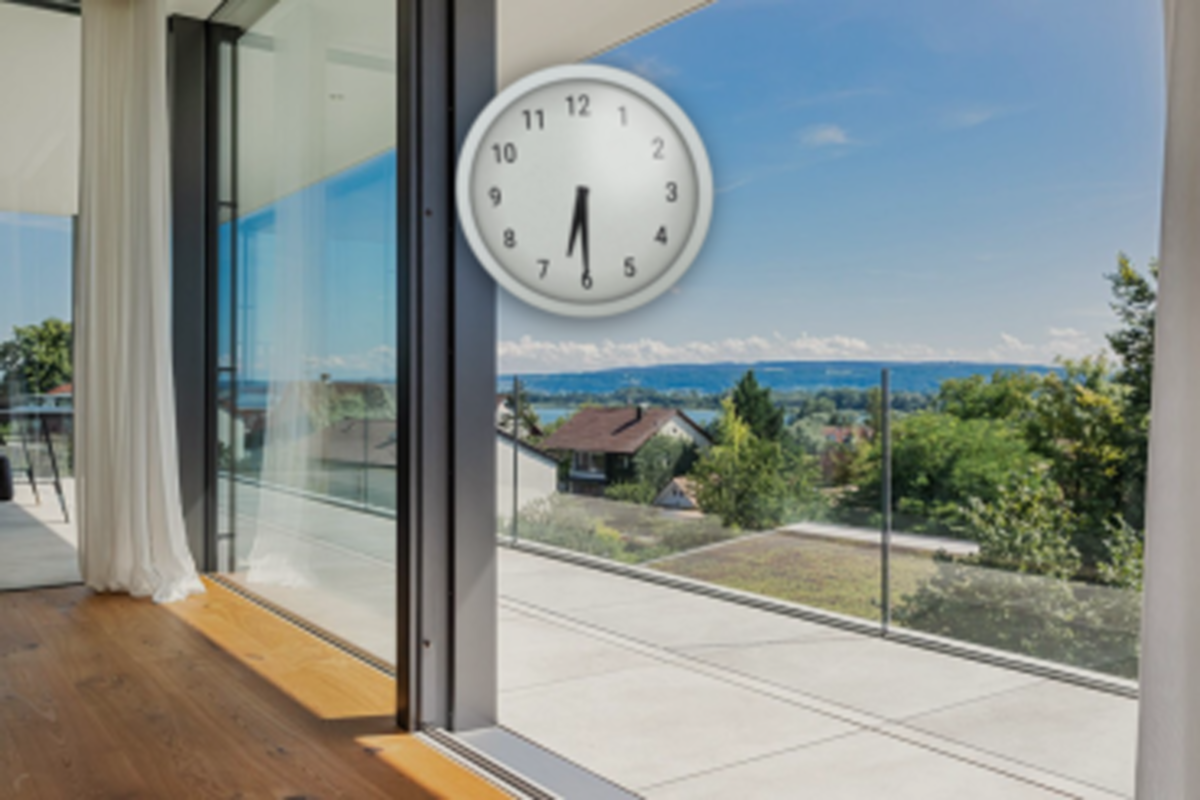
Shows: 6 h 30 min
